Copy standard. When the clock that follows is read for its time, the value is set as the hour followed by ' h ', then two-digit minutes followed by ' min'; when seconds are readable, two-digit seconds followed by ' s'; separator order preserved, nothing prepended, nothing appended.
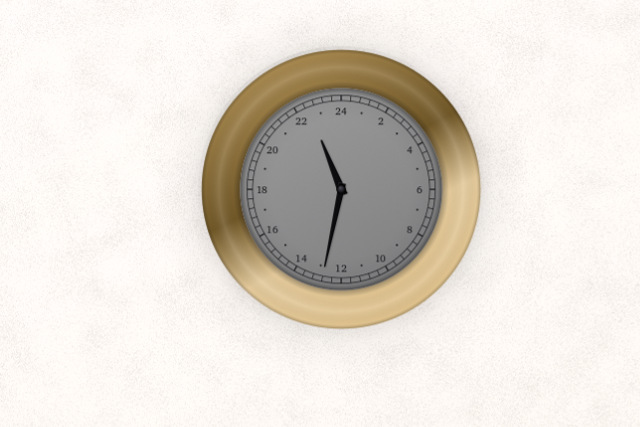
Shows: 22 h 32 min
